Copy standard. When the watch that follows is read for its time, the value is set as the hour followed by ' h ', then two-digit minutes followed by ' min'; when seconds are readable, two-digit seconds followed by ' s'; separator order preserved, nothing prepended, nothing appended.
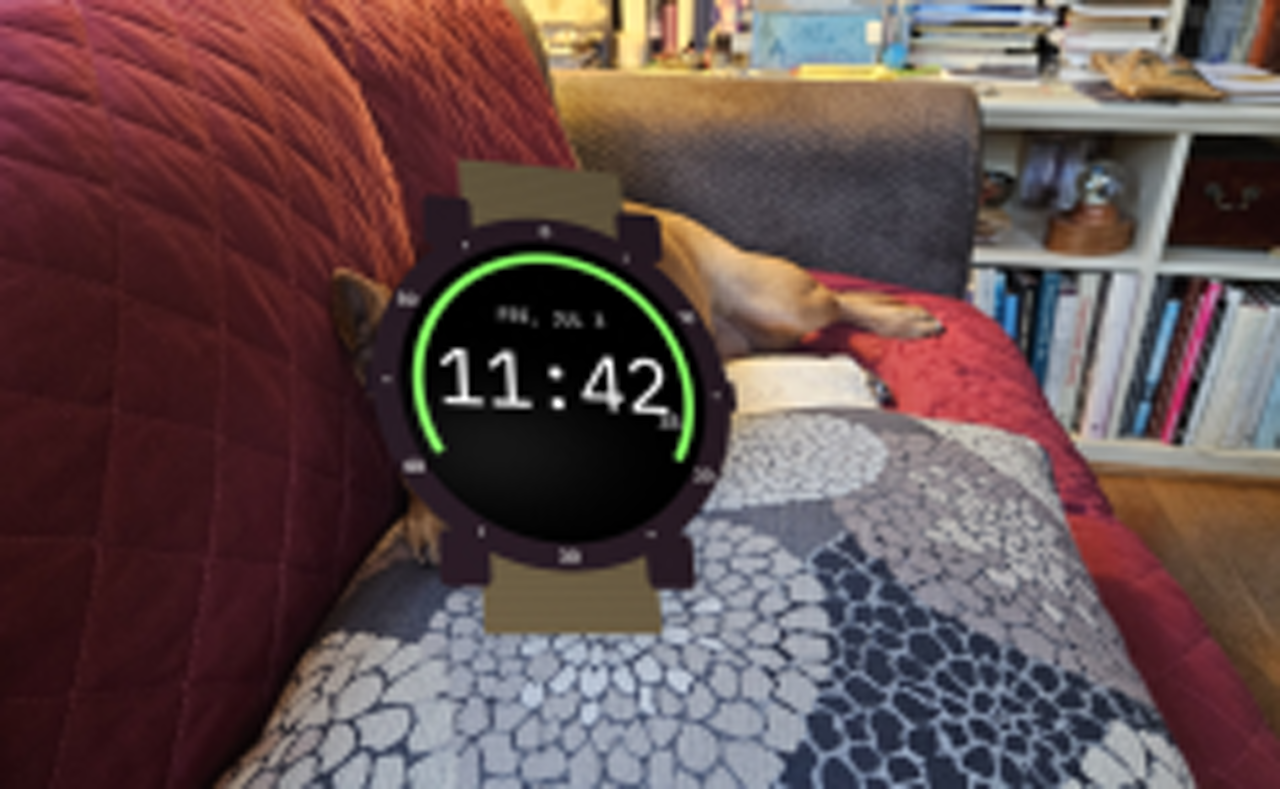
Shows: 11 h 42 min
